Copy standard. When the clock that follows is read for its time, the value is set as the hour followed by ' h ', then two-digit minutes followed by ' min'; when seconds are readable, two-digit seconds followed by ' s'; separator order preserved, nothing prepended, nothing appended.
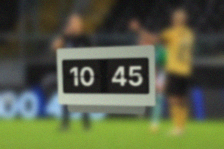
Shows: 10 h 45 min
